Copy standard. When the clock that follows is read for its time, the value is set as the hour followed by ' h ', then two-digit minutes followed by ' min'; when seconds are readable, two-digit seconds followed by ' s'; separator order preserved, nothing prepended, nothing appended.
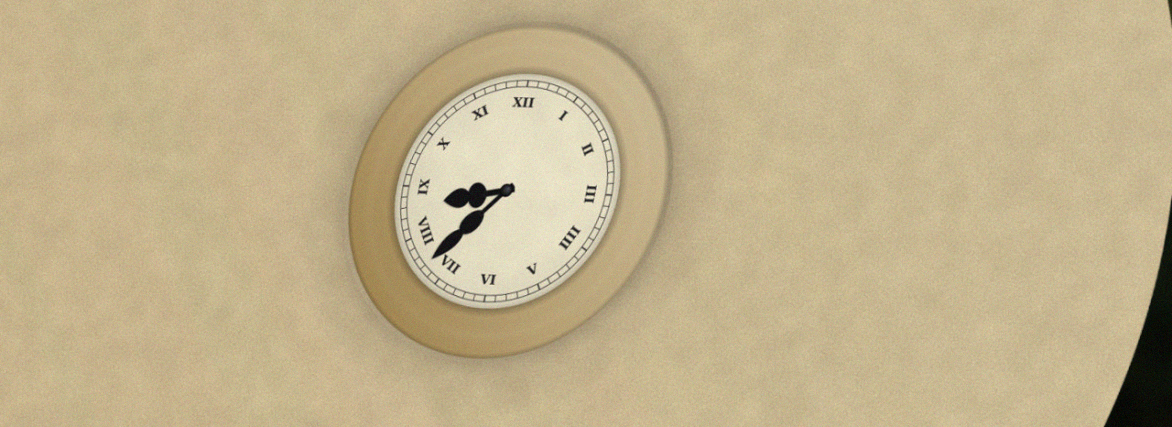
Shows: 8 h 37 min
